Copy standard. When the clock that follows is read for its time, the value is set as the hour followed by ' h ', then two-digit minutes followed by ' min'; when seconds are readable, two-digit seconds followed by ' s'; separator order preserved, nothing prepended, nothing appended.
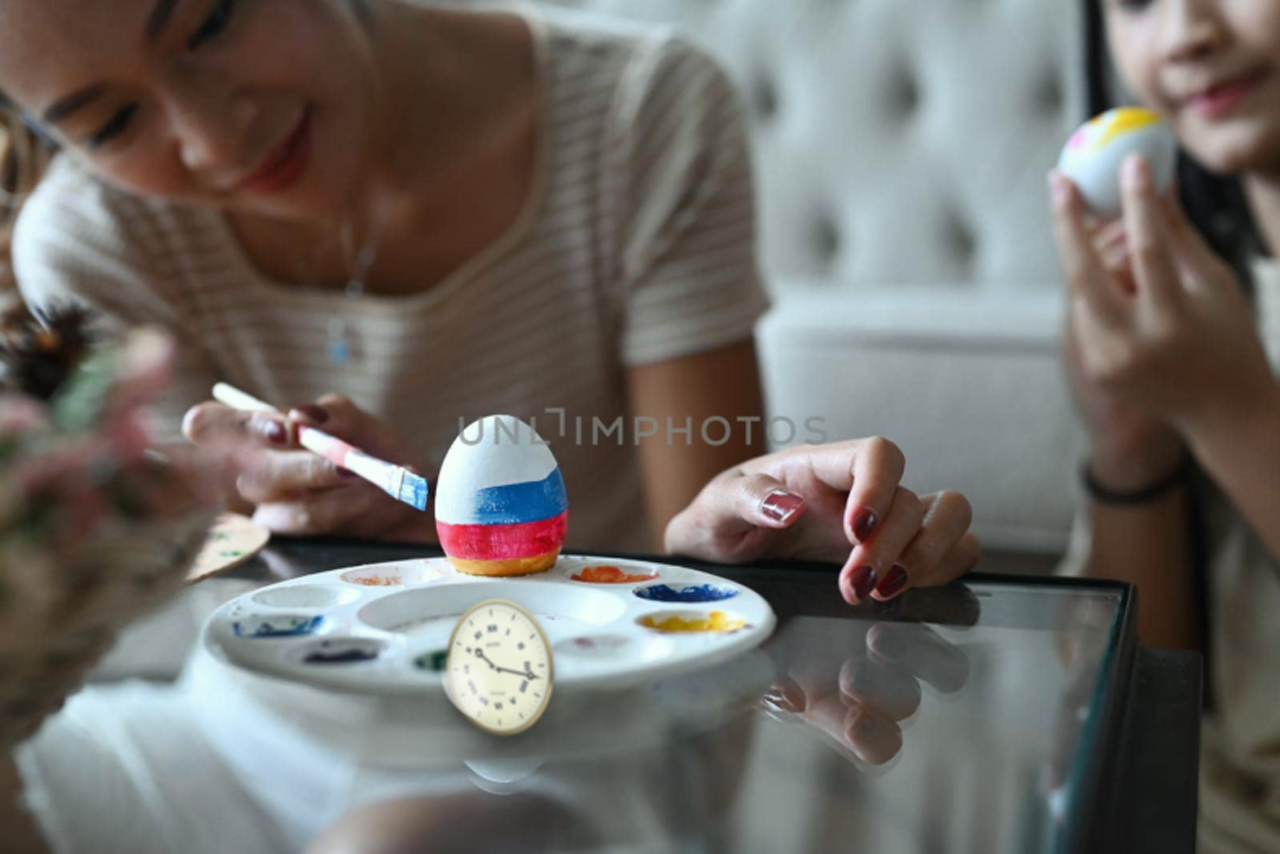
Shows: 10 h 17 min
